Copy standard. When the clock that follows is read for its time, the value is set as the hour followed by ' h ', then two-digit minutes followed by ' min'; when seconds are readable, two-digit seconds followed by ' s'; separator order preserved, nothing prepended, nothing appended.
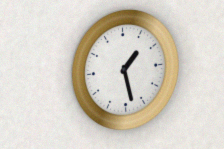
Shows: 1 h 28 min
